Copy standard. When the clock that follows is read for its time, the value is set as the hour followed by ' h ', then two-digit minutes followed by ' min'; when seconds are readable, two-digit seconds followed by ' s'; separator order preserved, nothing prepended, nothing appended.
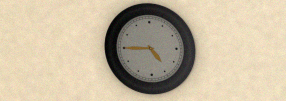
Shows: 4 h 45 min
